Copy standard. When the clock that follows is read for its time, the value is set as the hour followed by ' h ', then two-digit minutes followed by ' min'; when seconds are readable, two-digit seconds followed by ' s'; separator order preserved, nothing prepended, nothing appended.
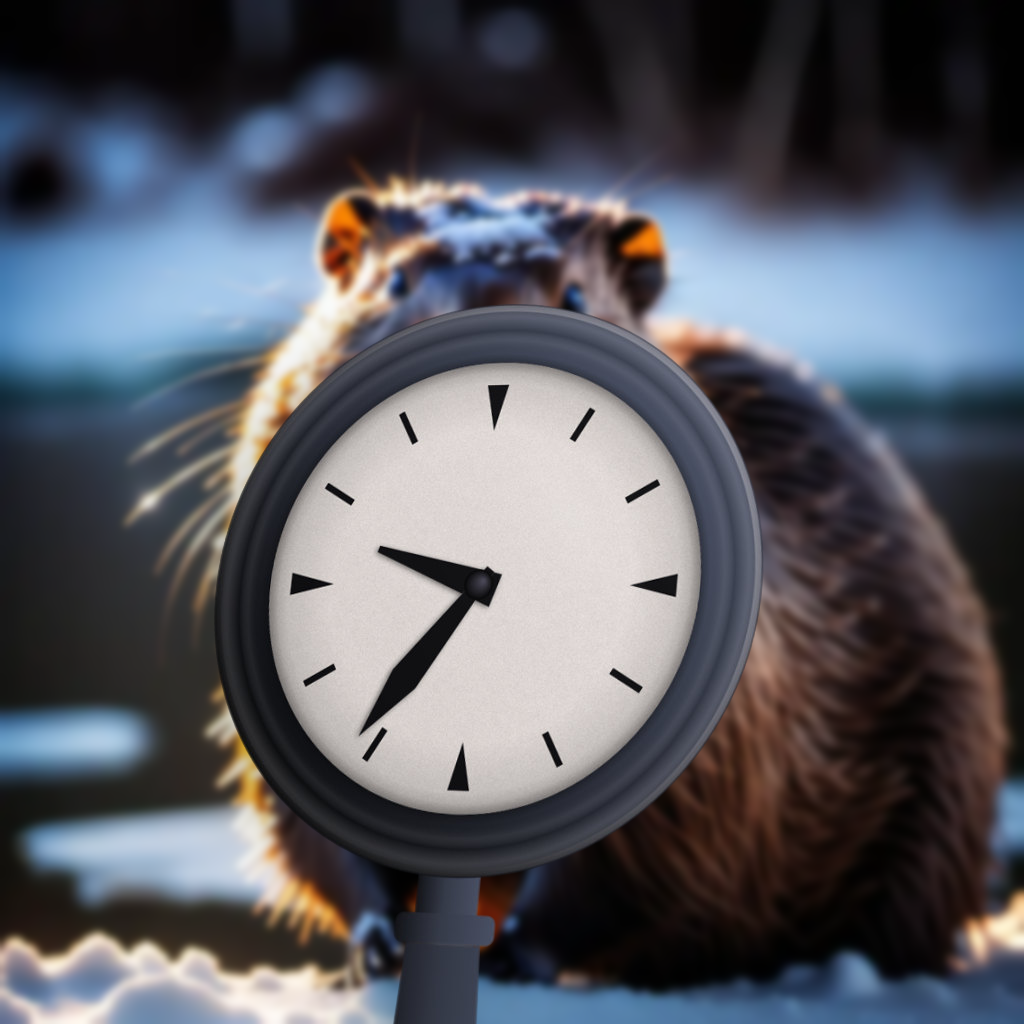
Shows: 9 h 36 min
